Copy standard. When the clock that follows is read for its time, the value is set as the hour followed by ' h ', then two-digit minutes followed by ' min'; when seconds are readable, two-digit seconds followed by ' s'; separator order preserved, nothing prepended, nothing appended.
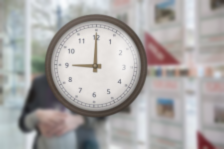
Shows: 9 h 00 min
